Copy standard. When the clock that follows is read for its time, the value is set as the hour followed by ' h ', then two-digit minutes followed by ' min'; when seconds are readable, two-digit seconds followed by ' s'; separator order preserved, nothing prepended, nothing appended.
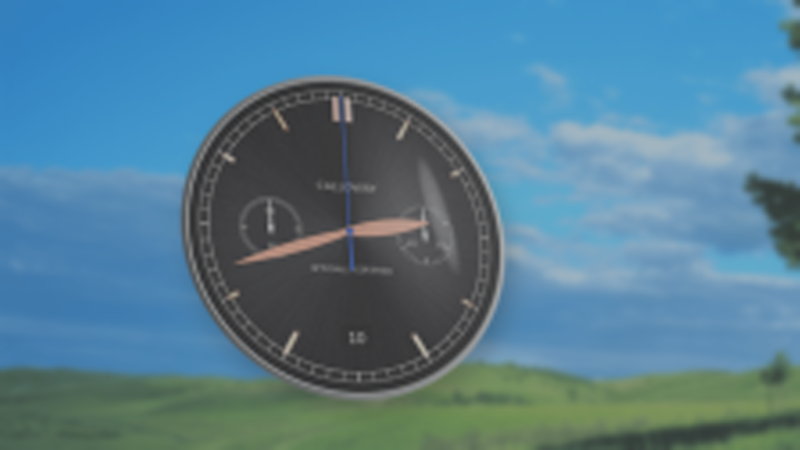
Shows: 2 h 42 min
